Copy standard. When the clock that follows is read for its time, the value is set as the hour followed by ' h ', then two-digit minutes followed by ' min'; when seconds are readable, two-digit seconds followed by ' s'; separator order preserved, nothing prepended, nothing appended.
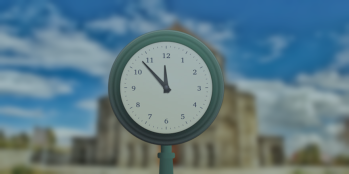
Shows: 11 h 53 min
